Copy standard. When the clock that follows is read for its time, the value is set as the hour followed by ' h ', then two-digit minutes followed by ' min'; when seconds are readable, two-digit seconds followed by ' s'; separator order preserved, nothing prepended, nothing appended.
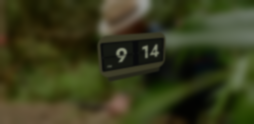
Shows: 9 h 14 min
